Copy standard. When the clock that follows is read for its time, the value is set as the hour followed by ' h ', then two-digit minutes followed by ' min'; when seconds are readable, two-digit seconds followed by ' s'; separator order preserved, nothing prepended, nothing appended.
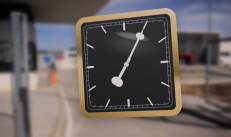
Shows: 7 h 05 min
